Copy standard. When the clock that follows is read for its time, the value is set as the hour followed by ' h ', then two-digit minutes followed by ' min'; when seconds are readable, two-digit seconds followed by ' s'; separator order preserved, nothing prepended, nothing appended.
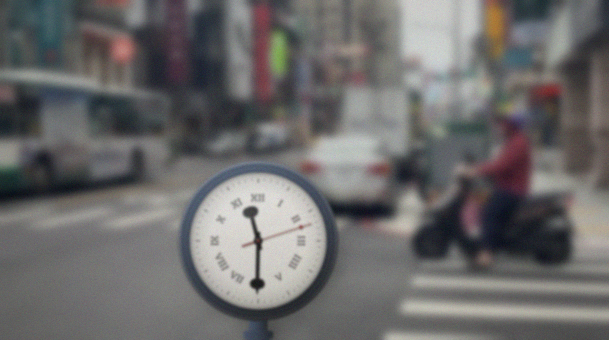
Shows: 11 h 30 min 12 s
